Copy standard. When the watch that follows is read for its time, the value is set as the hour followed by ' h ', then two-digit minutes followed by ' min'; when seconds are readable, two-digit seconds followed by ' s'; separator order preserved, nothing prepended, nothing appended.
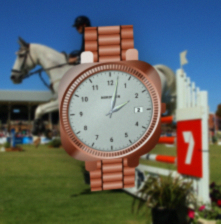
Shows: 2 h 02 min
